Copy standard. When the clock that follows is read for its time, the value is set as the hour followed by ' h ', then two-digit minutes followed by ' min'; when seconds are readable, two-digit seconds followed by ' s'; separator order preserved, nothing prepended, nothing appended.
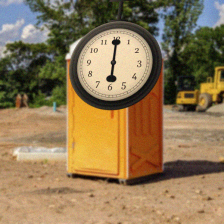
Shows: 6 h 00 min
